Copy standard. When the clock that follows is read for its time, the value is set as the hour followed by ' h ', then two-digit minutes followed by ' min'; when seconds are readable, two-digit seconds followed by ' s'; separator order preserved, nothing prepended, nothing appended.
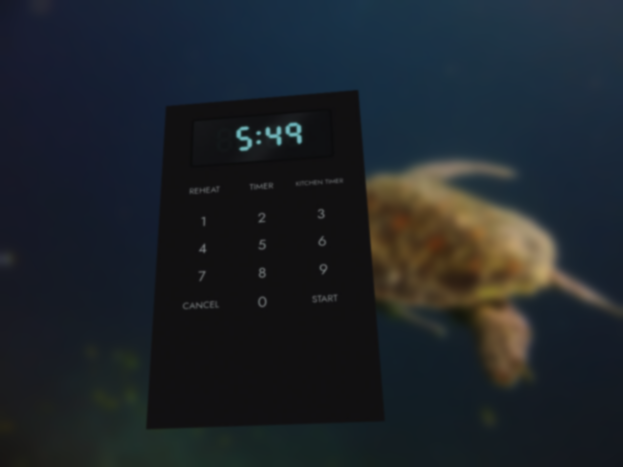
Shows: 5 h 49 min
